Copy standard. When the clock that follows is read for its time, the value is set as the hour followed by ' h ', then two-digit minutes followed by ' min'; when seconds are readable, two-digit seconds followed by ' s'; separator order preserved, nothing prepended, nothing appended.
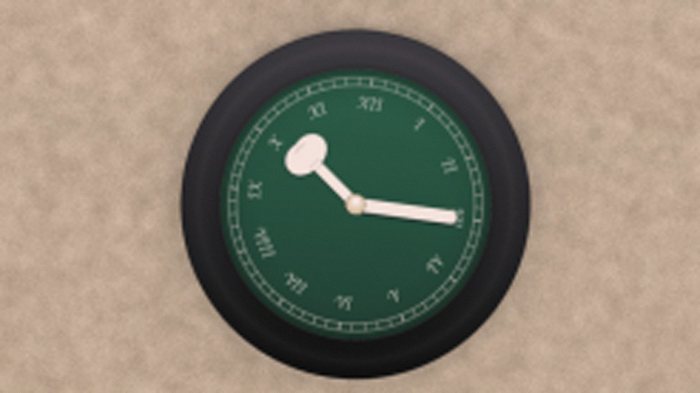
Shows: 10 h 15 min
